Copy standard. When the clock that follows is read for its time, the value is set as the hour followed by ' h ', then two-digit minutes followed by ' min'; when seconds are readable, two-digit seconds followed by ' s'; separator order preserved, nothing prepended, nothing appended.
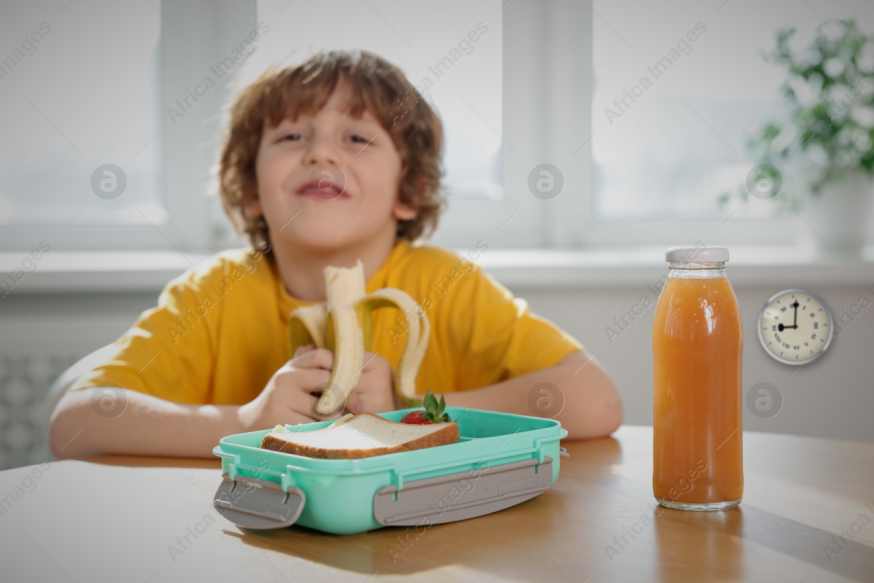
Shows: 9 h 01 min
